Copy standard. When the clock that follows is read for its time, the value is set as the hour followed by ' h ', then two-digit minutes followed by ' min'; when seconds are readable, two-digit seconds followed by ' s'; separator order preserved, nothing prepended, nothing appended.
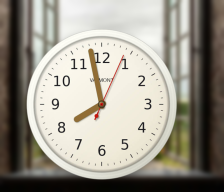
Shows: 7 h 58 min 04 s
